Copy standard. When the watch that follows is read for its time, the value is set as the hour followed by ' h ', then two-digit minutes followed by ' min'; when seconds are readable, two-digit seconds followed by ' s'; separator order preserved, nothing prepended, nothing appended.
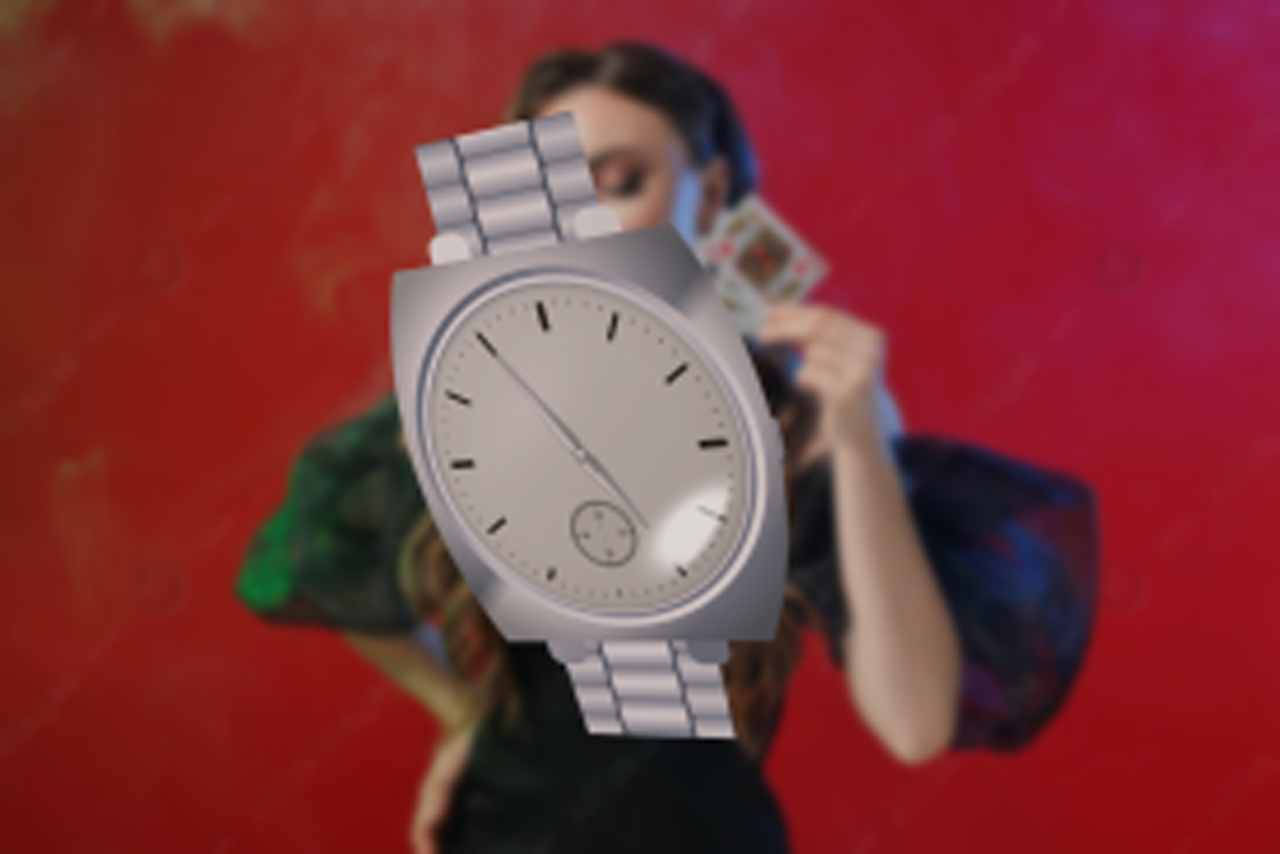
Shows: 4 h 55 min
